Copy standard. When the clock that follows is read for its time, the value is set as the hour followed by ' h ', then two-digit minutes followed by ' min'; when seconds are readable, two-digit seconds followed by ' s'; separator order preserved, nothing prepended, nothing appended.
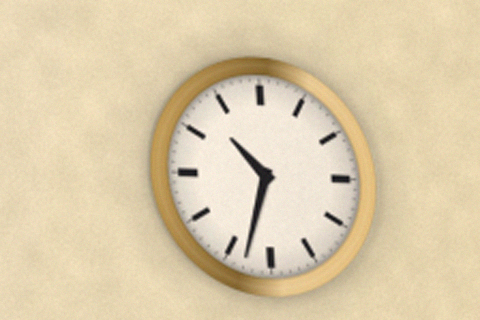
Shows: 10 h 33 min
